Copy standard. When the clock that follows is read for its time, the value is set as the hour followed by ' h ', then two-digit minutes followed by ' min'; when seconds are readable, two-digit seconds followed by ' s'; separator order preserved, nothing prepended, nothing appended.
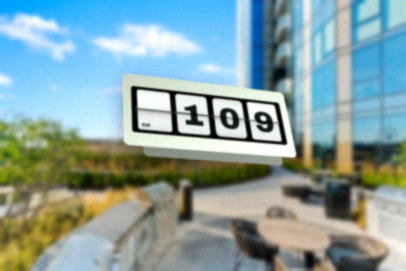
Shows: 1 h 09 min
